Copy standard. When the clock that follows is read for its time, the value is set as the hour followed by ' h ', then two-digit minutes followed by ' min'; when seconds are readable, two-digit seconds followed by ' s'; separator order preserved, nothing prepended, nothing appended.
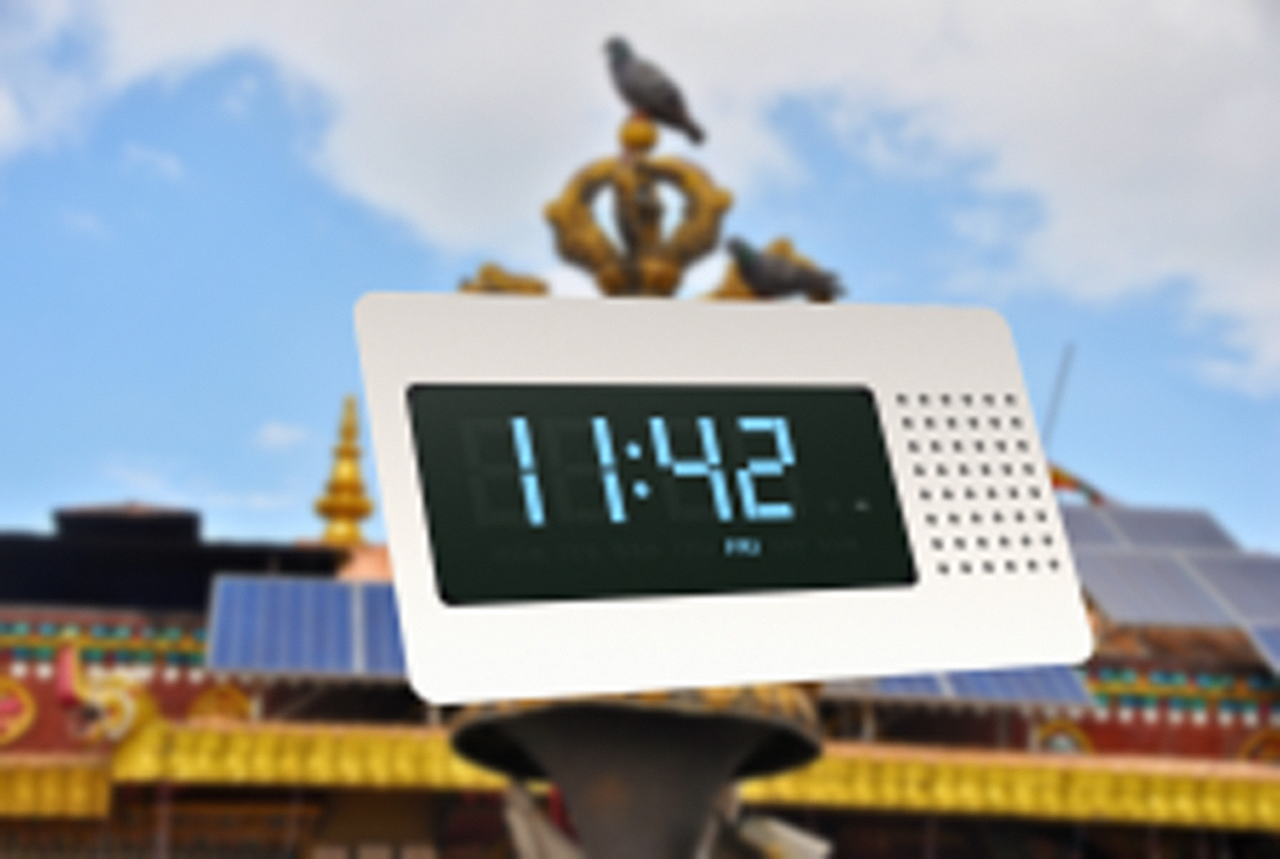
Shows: 11 h 42 min
